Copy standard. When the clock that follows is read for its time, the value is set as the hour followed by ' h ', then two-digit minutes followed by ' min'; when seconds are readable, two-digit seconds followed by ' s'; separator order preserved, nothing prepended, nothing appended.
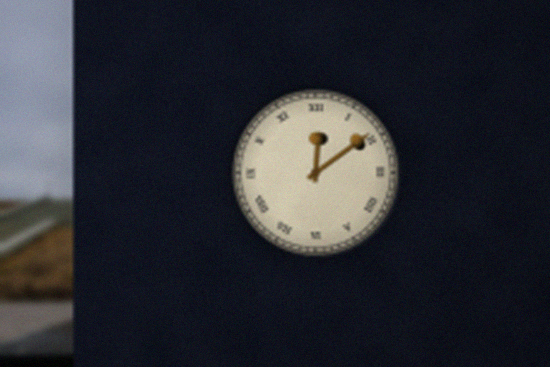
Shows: 12 h 09 min
